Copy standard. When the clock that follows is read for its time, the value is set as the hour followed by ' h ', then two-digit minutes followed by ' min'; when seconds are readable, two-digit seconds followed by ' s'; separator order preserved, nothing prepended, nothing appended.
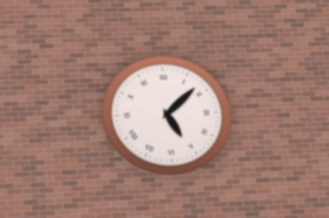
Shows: 5 h 08 min
